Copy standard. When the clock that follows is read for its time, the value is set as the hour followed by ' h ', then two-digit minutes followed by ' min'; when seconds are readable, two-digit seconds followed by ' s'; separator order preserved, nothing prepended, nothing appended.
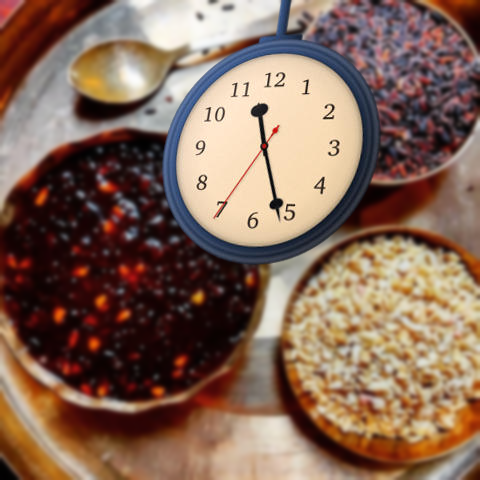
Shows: 11 h 26 min 35 s
